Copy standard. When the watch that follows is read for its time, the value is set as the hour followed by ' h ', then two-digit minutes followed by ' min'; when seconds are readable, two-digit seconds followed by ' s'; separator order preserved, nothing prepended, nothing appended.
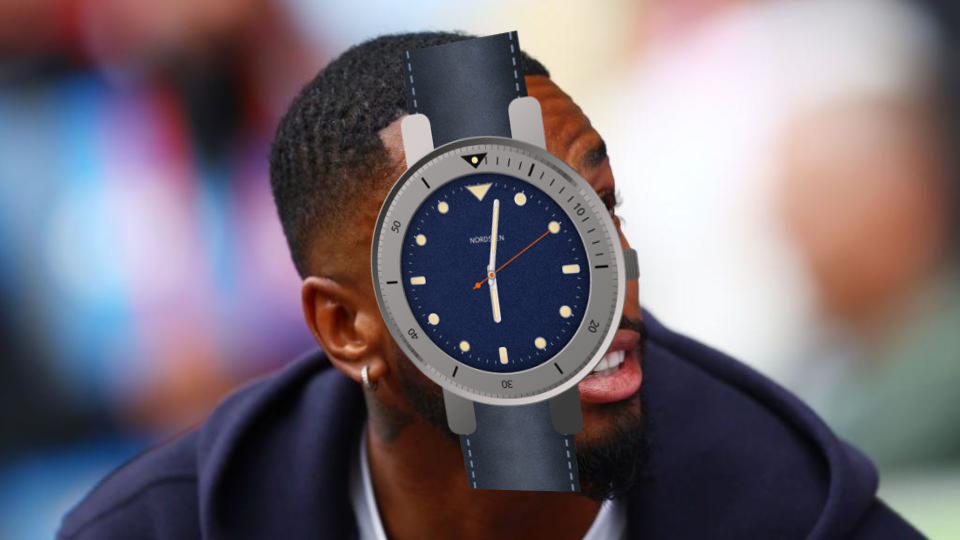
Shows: 6 h 02 min 10 s
